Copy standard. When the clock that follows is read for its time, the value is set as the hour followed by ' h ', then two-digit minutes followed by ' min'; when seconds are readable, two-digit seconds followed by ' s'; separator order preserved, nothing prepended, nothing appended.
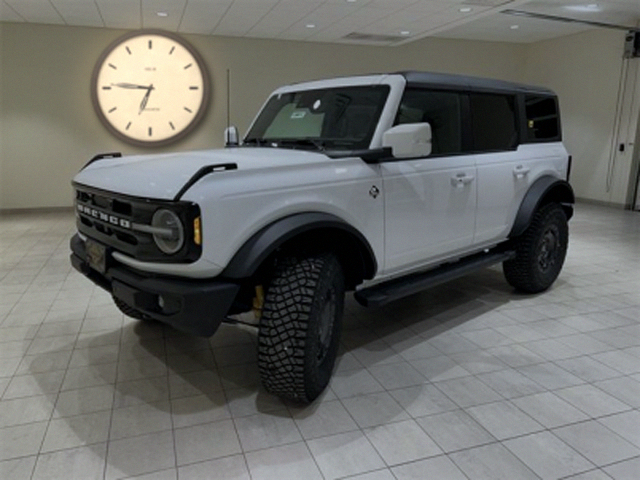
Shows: 6 h 46 min
